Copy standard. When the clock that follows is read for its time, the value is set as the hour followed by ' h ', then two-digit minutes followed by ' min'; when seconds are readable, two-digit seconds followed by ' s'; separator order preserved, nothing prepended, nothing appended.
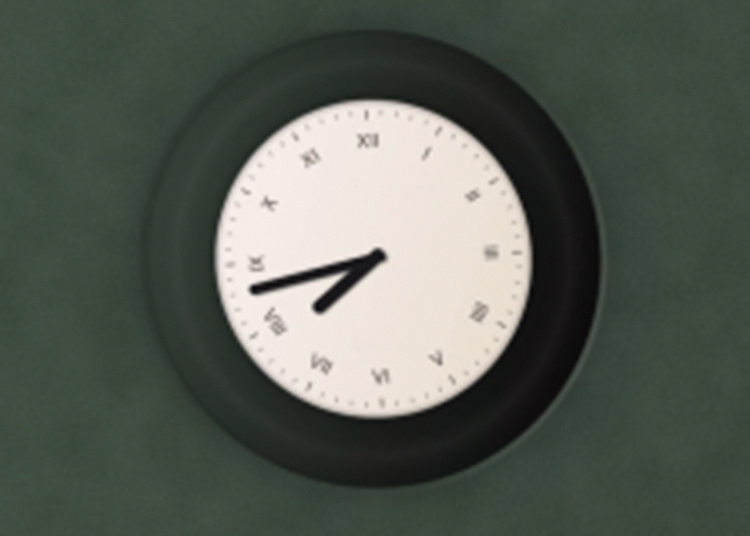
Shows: 7 h 43 min
